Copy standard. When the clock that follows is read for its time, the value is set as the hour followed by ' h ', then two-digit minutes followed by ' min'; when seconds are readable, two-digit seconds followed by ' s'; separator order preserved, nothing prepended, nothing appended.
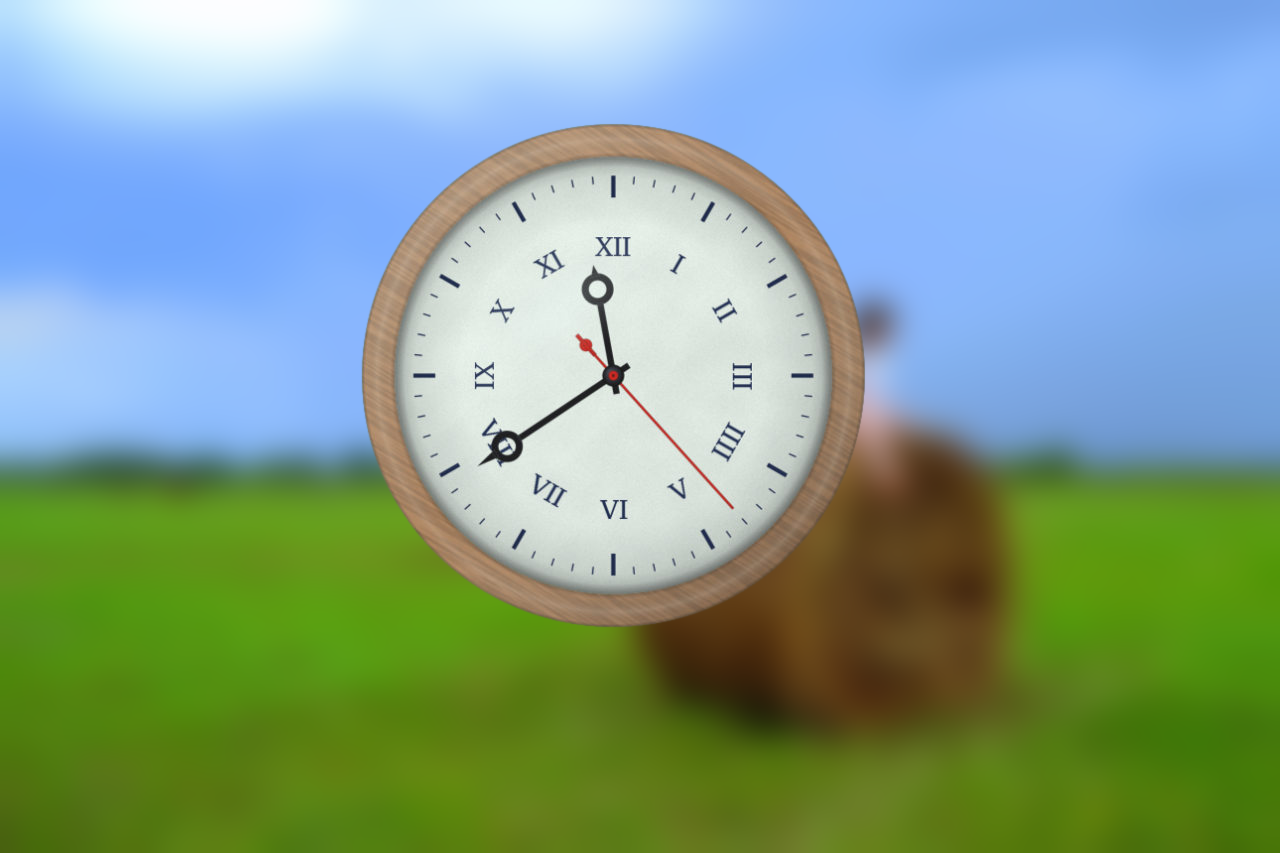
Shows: 11 h 39 min 23 s
